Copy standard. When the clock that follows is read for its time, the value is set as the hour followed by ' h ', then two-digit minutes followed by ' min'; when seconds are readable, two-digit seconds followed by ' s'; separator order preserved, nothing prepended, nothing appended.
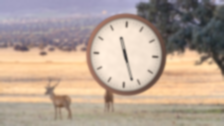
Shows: 11 h 27 min
